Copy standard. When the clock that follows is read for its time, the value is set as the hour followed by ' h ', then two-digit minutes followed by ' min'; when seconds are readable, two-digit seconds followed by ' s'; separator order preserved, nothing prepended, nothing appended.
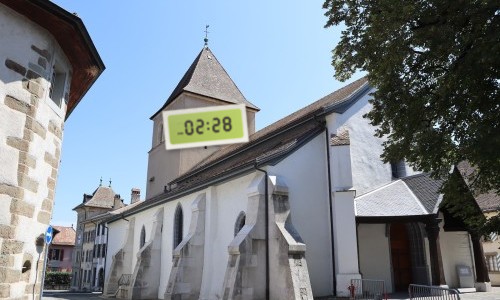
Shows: 2 h 28 min
